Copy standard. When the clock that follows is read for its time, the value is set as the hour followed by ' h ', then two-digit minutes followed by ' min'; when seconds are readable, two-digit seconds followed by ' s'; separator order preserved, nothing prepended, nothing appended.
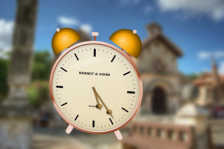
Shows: 5 h 24 min
